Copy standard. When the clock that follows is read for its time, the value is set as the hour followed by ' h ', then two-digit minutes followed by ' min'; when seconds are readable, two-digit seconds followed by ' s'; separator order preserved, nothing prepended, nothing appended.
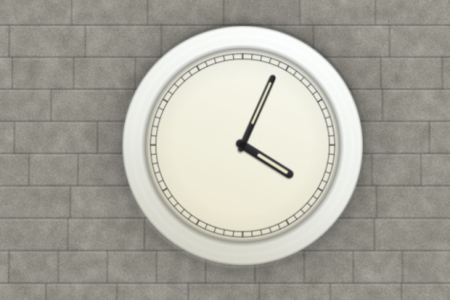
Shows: 4 h 04 min
